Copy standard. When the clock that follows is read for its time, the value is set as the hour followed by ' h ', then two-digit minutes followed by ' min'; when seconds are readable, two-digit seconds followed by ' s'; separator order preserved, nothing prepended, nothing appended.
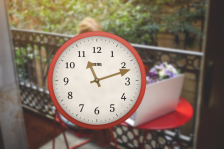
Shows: 11 h 12 min
